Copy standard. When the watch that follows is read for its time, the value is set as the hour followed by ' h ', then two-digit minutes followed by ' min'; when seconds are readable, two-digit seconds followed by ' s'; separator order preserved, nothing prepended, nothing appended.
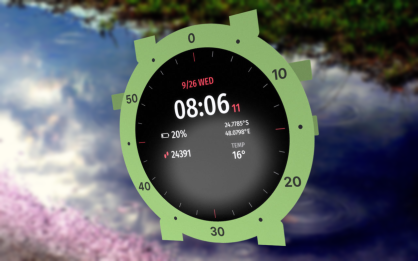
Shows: 8 h 06 min 11 s
